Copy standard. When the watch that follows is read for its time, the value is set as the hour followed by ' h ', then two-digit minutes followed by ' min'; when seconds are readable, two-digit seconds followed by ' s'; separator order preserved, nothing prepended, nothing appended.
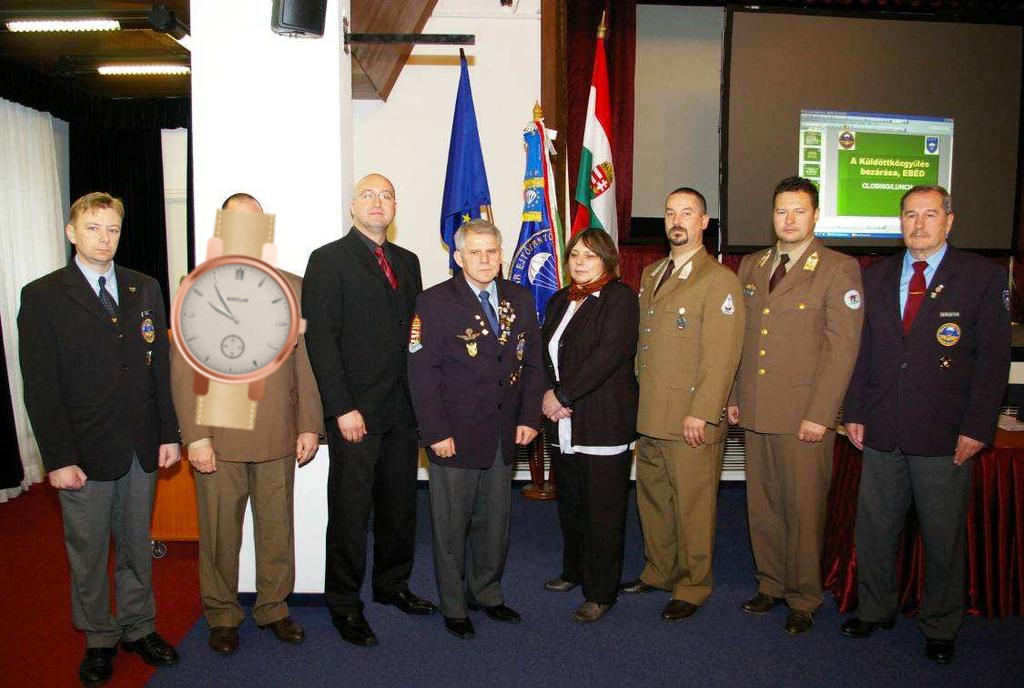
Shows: 9 h 54 min
